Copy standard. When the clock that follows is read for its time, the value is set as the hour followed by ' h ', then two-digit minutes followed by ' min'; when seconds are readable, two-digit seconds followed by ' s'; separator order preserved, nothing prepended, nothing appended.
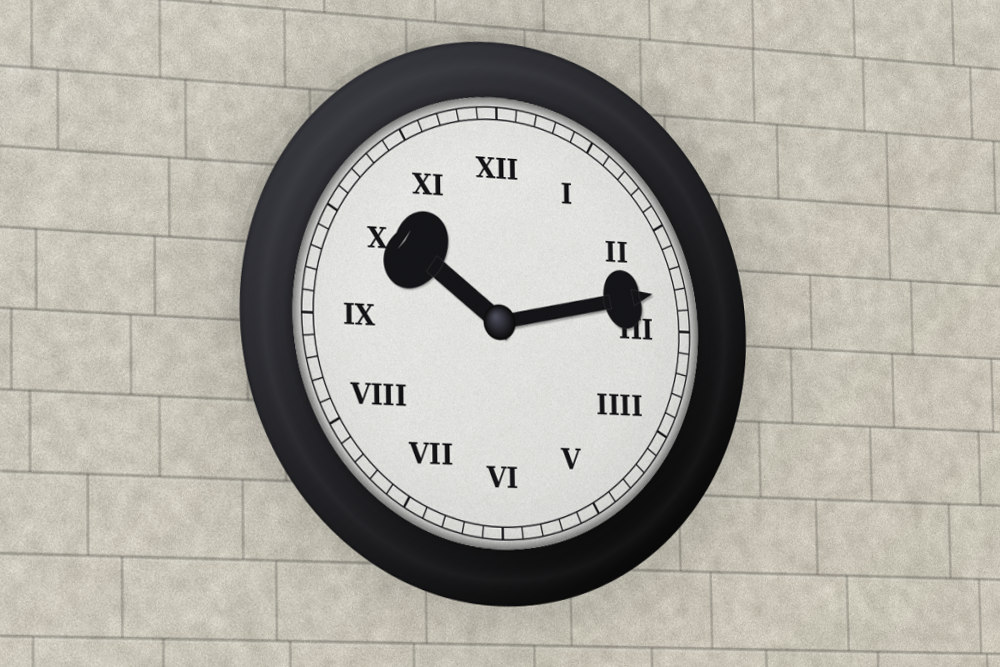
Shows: 10 h 13 min
